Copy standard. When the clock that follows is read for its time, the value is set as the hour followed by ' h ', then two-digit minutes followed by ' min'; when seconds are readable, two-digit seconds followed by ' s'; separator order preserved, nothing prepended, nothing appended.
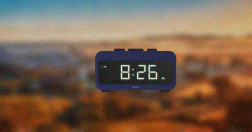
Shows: 8 h 26 min
